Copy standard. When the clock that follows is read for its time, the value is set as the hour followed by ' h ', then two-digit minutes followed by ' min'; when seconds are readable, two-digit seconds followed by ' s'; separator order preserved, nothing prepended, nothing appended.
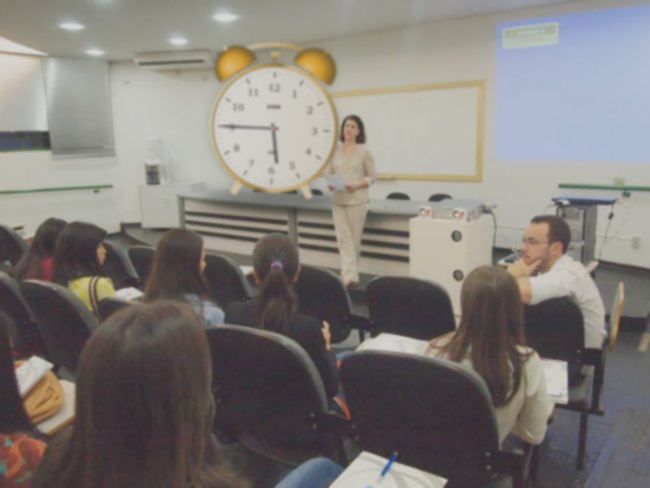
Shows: 5 h 45 min
